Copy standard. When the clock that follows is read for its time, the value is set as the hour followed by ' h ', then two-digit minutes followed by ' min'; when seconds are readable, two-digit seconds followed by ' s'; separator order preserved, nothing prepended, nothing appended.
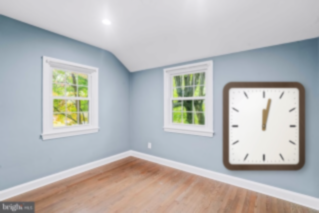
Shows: 12 h 02 min
